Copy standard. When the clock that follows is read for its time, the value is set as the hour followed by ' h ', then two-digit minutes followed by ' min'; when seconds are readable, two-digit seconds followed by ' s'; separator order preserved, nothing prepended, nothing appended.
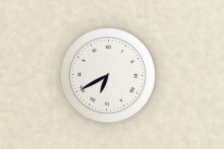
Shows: 6 h 40 min
